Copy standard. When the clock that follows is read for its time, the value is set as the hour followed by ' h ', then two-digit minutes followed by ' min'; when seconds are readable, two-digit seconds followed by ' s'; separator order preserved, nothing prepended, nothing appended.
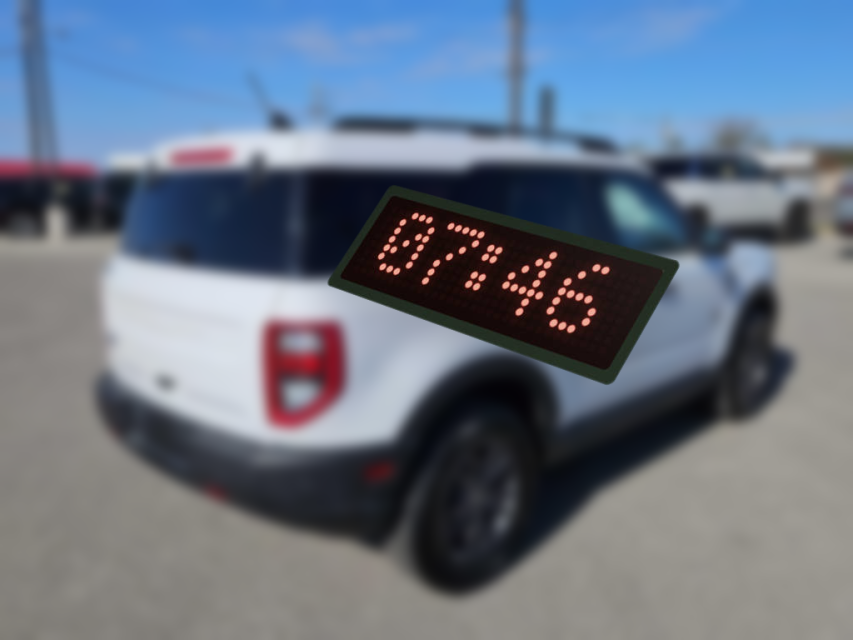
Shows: 7 h 46 min
